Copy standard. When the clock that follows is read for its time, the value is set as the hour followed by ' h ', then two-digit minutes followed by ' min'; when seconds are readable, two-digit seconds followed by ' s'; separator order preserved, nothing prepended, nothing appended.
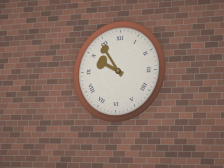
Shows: 9 h 54 min
